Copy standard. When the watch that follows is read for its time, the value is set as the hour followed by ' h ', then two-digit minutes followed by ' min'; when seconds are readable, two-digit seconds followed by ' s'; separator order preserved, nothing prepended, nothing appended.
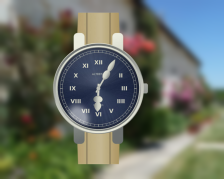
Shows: 6 h 05 min
